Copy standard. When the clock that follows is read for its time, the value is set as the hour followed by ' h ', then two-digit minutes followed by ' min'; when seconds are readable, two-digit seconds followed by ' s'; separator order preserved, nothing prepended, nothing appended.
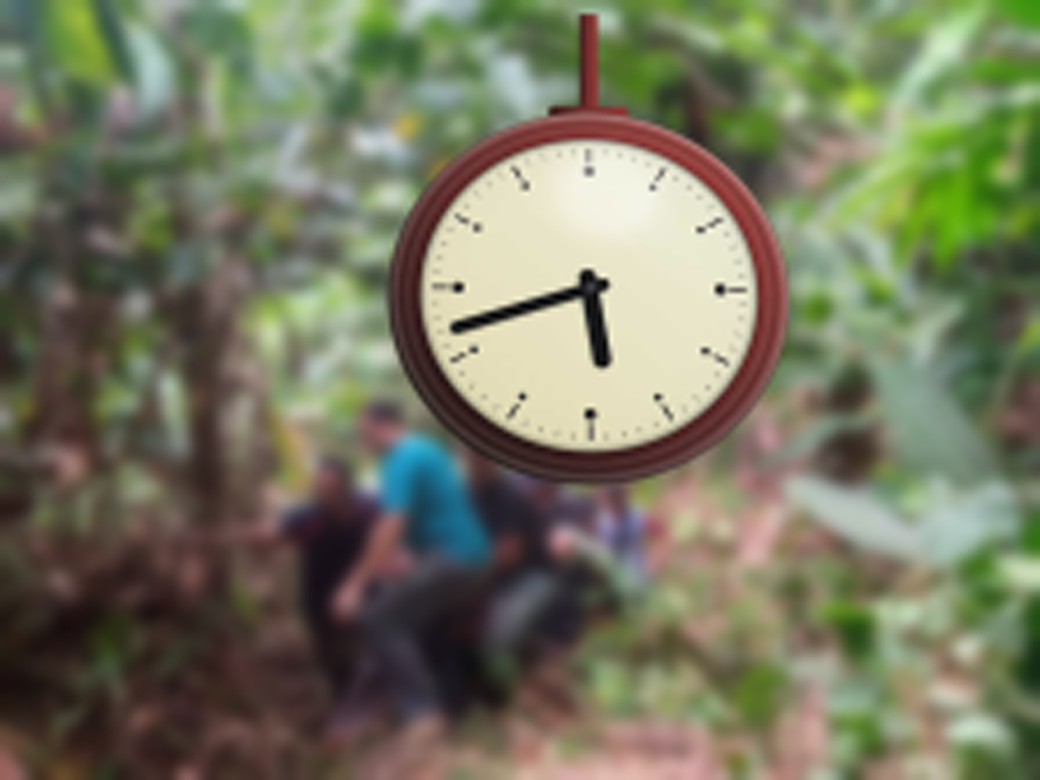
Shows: 5 h 42 min
